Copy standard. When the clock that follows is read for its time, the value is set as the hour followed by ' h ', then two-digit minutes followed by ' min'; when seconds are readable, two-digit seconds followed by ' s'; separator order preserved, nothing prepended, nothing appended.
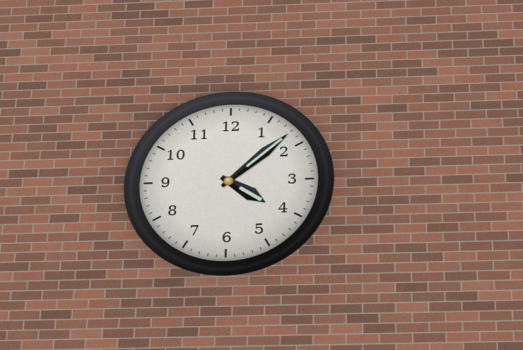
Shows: 4 h 08 min
